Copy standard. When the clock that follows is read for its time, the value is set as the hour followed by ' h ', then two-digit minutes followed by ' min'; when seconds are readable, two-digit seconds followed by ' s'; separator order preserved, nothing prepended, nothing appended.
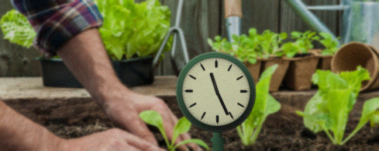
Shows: 11 h 26 min
